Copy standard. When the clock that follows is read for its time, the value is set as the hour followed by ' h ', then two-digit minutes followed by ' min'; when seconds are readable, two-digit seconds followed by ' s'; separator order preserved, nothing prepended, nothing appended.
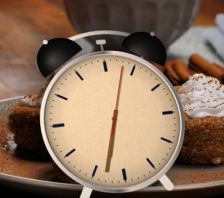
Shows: 6 h 33 min 03 s
